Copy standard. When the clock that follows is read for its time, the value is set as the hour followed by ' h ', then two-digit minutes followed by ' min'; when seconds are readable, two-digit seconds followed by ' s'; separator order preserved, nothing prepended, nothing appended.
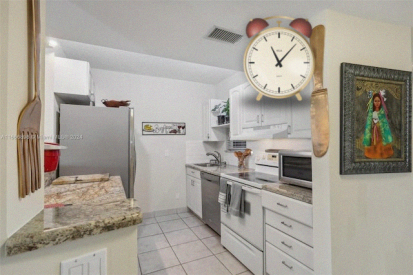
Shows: 11 h 07 min
